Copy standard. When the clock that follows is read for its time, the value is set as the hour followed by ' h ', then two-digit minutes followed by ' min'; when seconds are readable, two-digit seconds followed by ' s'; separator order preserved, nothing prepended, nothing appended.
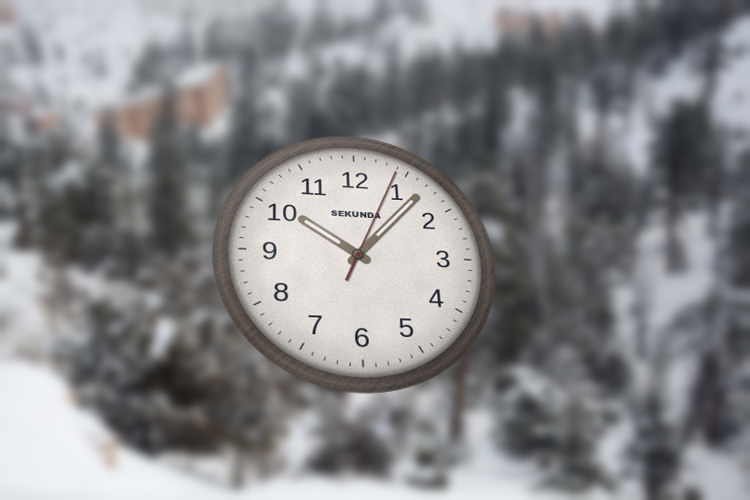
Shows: 10 h 07 min 04 s
